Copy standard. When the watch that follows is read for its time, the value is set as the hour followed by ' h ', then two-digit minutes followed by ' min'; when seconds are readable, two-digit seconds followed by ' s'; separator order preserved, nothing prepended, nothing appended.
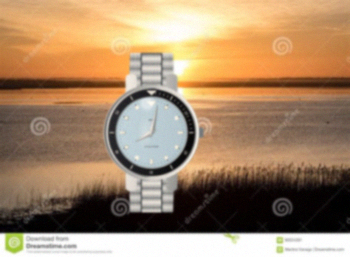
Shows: 8 h 02 min
